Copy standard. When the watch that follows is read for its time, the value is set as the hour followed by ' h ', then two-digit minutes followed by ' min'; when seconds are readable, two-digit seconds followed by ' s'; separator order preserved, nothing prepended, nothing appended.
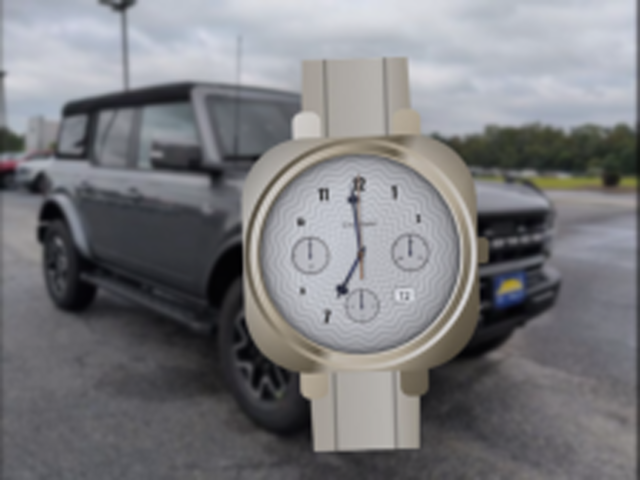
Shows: 6 h 59 min
